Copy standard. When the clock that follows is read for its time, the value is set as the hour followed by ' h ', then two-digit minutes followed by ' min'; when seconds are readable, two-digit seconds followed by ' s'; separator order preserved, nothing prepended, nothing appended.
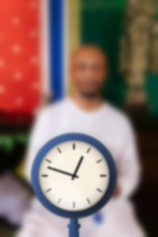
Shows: 12 h 48 min
